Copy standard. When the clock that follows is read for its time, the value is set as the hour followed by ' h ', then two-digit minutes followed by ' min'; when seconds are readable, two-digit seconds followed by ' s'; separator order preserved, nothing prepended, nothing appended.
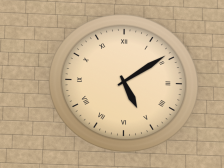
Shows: 5 h 09 min
